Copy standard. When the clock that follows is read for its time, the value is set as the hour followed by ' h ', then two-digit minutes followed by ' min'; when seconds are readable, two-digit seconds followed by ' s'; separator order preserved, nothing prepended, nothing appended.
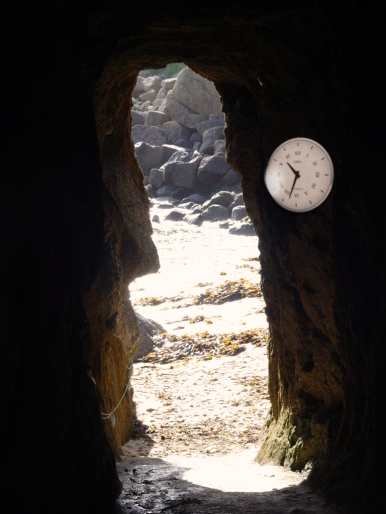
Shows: 10 h 33 min
